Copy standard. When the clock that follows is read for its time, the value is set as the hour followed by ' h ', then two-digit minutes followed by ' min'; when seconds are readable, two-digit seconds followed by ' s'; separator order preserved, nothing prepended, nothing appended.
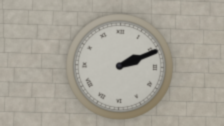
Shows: 2 h 11 min
